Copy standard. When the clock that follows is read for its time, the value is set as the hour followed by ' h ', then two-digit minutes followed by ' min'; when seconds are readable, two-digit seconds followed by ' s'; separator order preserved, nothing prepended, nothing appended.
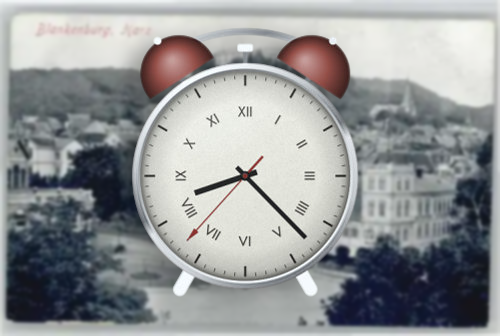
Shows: 8 h 22 min 37 s
